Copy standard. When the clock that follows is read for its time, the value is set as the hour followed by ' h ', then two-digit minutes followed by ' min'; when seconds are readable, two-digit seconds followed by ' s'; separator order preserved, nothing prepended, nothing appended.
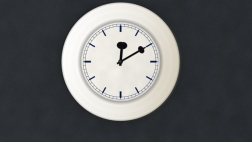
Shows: 12 h 10 min
